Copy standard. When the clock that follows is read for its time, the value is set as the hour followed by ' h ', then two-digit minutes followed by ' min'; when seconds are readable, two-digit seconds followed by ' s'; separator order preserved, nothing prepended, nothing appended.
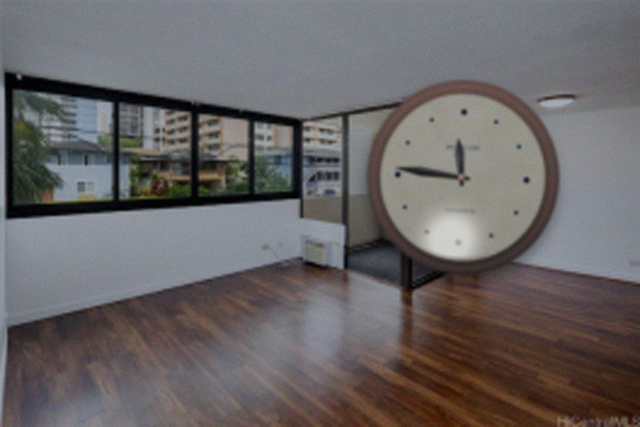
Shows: 11 h 46 min
